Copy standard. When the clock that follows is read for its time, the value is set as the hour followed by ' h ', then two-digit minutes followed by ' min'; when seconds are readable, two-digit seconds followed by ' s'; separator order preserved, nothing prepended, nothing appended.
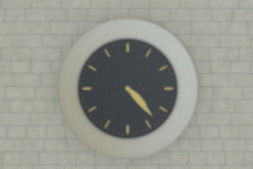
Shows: 4 h 23 min
